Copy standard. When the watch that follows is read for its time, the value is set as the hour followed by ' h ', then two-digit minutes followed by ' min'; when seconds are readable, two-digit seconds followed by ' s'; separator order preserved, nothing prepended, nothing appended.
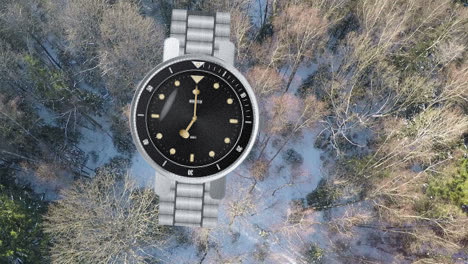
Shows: 7 h 00 min
